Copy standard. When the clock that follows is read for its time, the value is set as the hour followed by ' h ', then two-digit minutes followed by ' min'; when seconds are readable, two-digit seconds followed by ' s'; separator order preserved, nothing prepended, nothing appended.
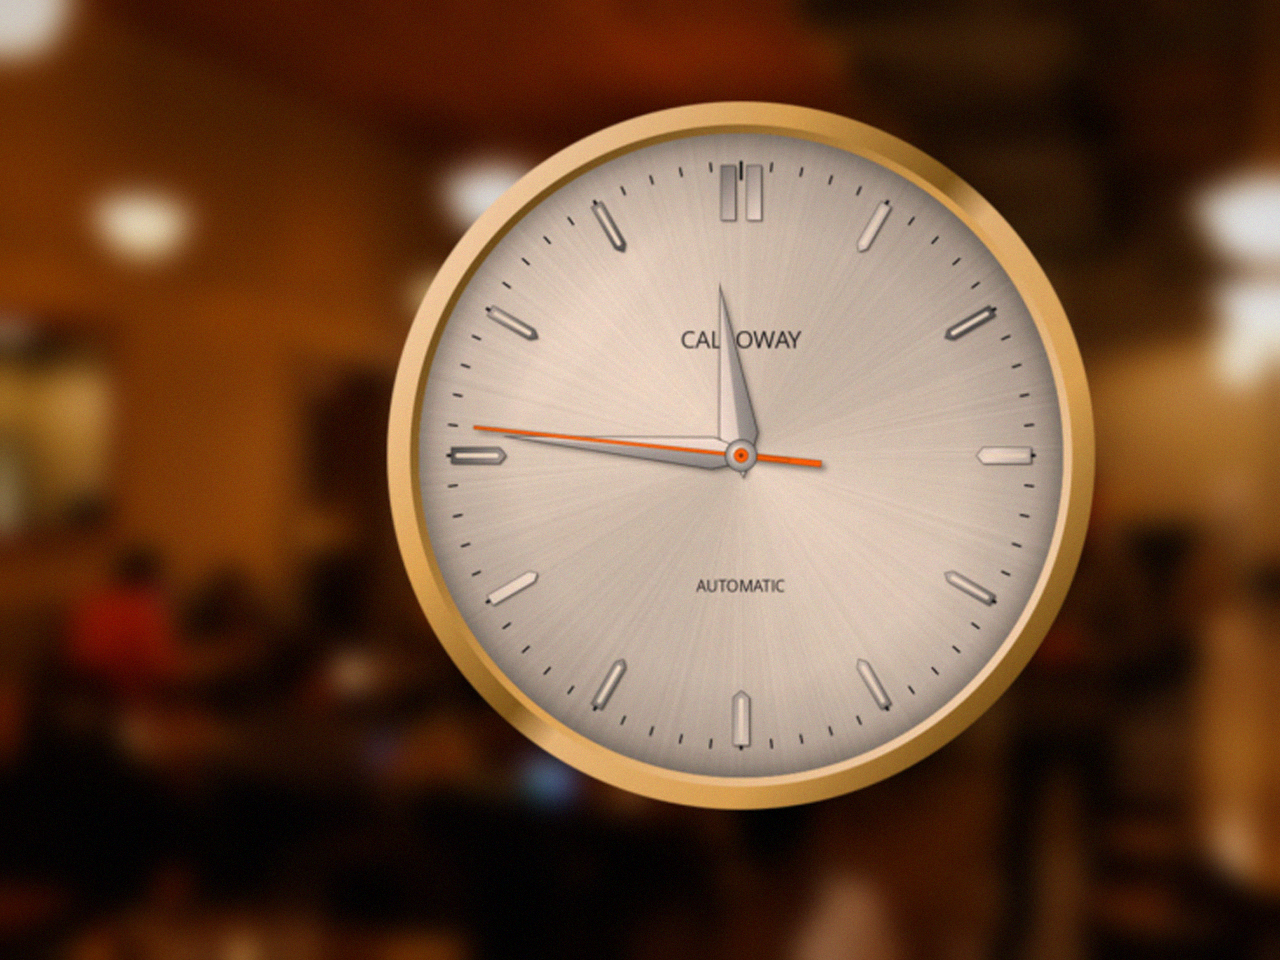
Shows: 11 h 45 min 46 s
